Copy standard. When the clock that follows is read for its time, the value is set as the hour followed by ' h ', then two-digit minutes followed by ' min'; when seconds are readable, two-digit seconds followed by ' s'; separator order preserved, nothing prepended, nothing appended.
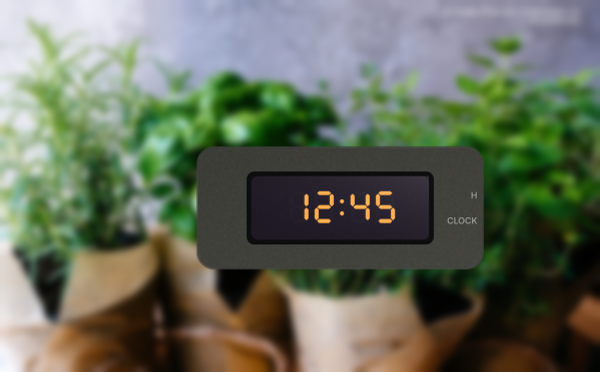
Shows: 12 h 45 min
